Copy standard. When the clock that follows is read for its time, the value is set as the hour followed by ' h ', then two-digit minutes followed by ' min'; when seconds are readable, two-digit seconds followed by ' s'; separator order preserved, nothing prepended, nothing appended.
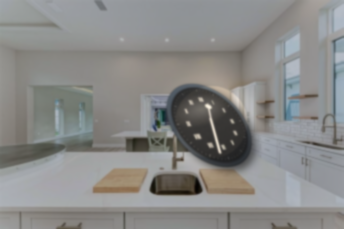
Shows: 12 h 32 min
